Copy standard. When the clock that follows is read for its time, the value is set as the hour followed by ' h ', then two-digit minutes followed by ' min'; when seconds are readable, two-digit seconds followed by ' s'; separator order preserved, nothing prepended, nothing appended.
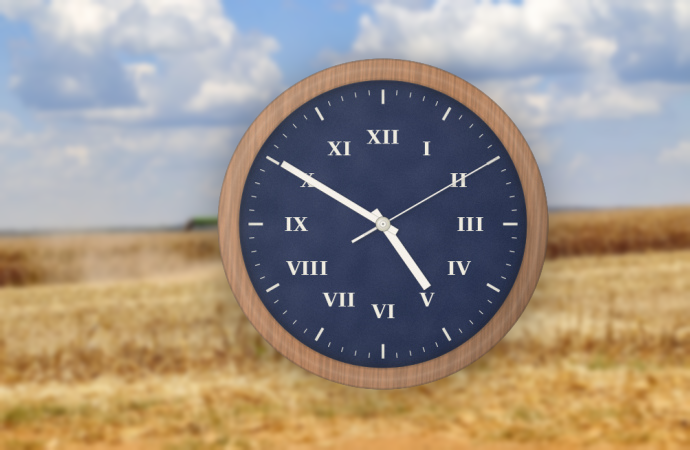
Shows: 4 h 50 min 10 s
